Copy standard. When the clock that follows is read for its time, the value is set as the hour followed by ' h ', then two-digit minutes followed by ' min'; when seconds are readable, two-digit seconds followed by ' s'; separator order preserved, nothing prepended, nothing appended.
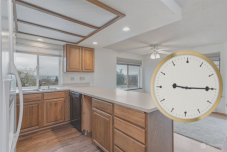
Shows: 9 h 15 min
